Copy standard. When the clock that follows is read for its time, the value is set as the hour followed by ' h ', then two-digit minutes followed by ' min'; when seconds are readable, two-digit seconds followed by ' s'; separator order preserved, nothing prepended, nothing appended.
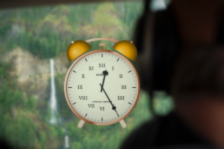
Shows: 12 h 25 min
